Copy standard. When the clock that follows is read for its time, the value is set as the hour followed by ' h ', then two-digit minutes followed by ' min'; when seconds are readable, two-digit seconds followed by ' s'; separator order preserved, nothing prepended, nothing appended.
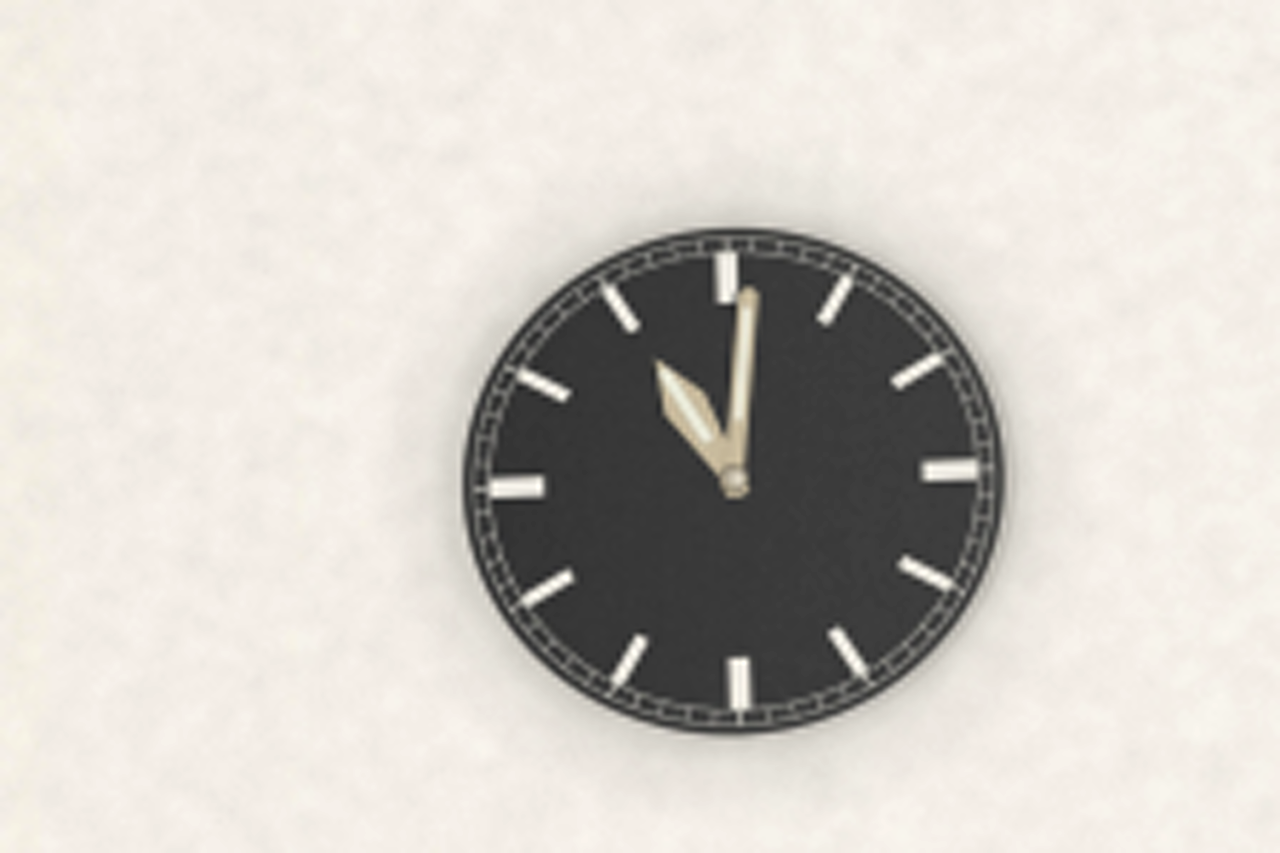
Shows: 11 h 01 min
